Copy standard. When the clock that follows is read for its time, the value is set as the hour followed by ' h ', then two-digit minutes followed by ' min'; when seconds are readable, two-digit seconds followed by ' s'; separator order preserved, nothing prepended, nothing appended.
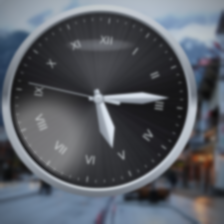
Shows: 5 h 13 min 46 s
